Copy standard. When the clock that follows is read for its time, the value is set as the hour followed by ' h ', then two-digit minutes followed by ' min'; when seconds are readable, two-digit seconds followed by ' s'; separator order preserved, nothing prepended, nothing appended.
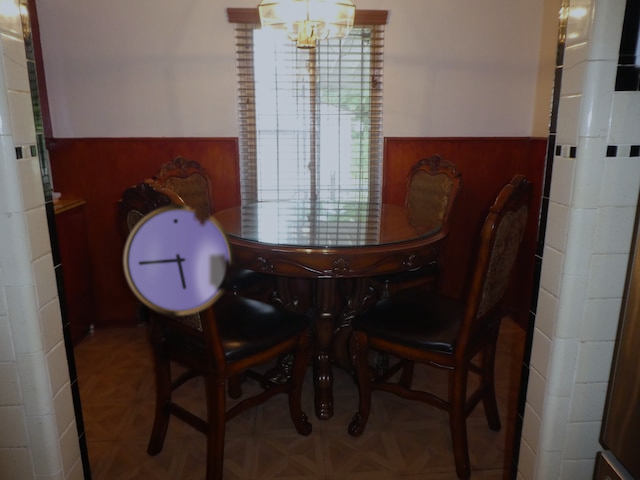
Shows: 5 h 45 min
